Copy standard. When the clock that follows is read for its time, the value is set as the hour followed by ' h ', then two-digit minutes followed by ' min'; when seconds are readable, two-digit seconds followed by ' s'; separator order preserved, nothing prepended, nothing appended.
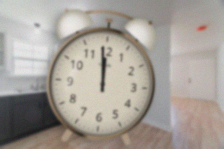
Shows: 11 h 59 min
